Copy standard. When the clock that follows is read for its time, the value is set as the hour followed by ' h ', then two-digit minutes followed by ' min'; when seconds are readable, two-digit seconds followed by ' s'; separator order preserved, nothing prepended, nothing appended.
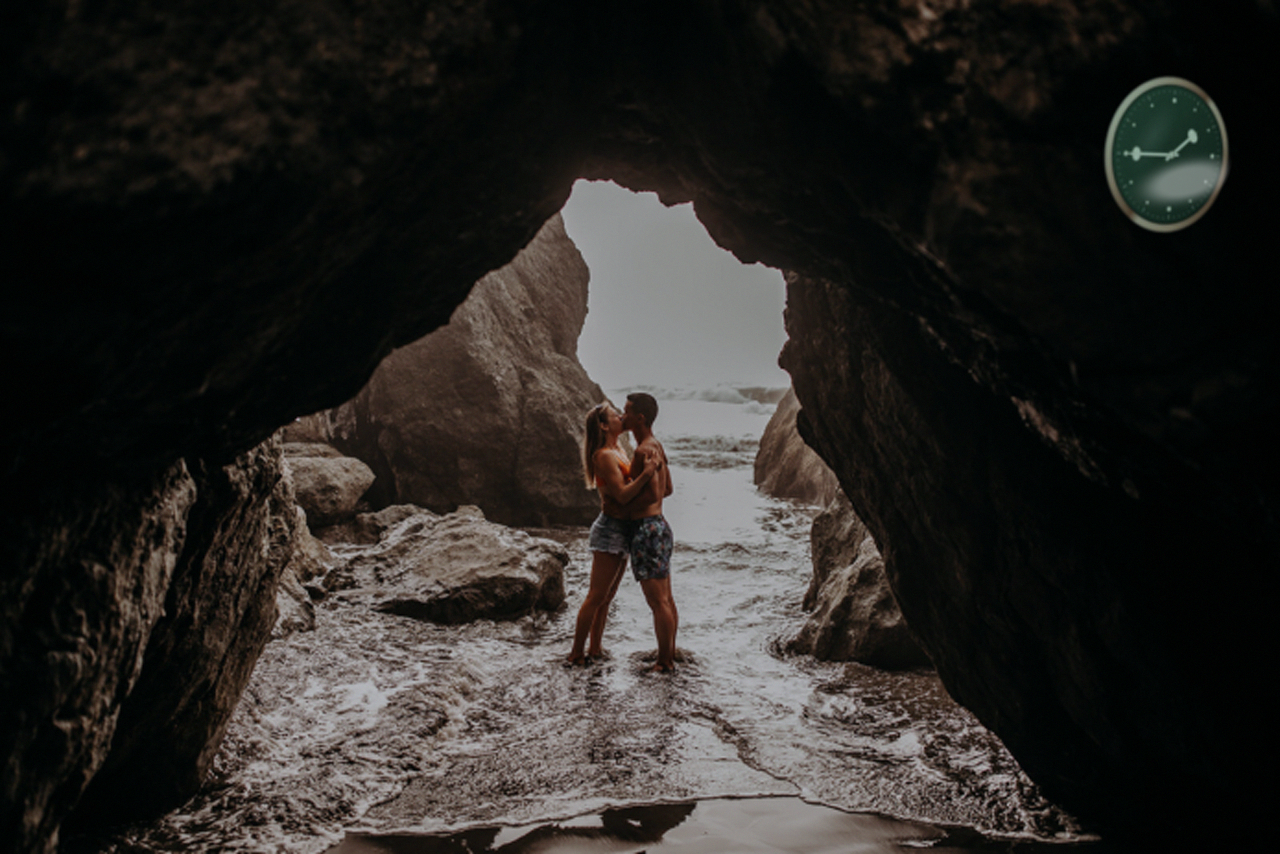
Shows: 1 h 45 min
